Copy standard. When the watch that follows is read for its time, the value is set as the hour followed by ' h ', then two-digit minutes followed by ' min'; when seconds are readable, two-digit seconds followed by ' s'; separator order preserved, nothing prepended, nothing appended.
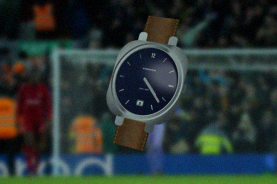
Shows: 4 h 22 min
